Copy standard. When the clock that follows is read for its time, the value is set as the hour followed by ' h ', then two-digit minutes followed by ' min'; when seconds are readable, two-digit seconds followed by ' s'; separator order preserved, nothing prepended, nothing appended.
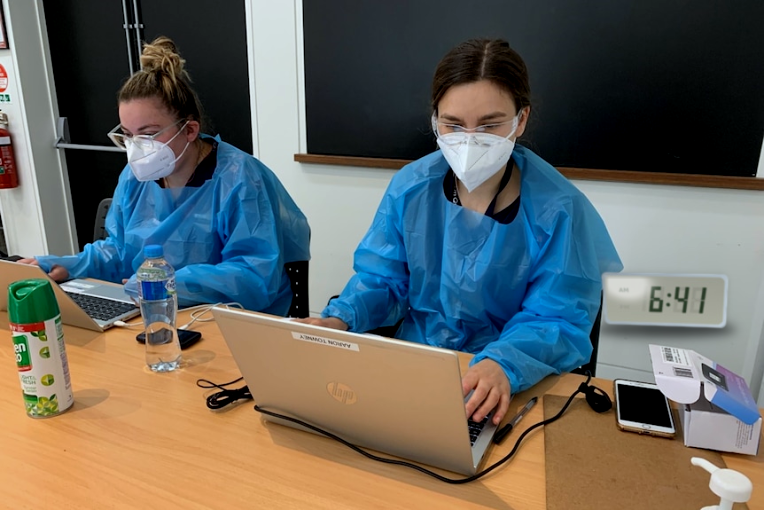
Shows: 6 h 41 min
